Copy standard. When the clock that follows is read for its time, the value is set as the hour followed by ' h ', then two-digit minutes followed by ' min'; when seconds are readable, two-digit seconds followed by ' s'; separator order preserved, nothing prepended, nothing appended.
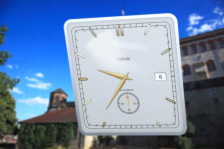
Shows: 9 h 36 min
